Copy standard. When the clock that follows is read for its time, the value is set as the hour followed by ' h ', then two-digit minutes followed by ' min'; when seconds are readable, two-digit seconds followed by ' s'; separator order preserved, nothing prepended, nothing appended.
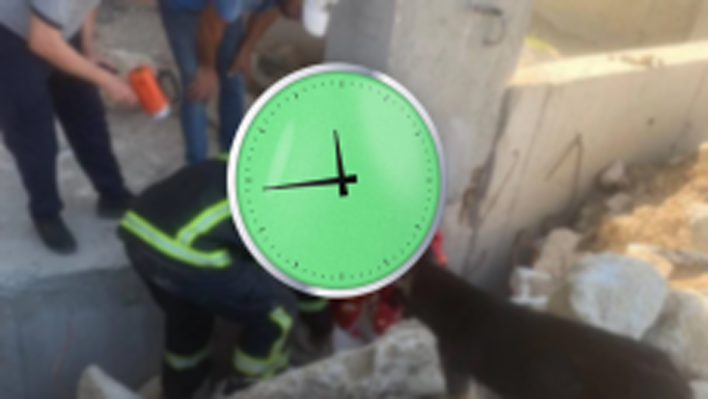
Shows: 11 h 44 min
